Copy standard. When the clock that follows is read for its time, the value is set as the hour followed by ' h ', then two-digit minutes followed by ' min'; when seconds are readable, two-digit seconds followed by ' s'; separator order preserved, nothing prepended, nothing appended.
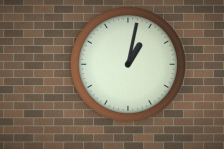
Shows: 1 h 02 min
